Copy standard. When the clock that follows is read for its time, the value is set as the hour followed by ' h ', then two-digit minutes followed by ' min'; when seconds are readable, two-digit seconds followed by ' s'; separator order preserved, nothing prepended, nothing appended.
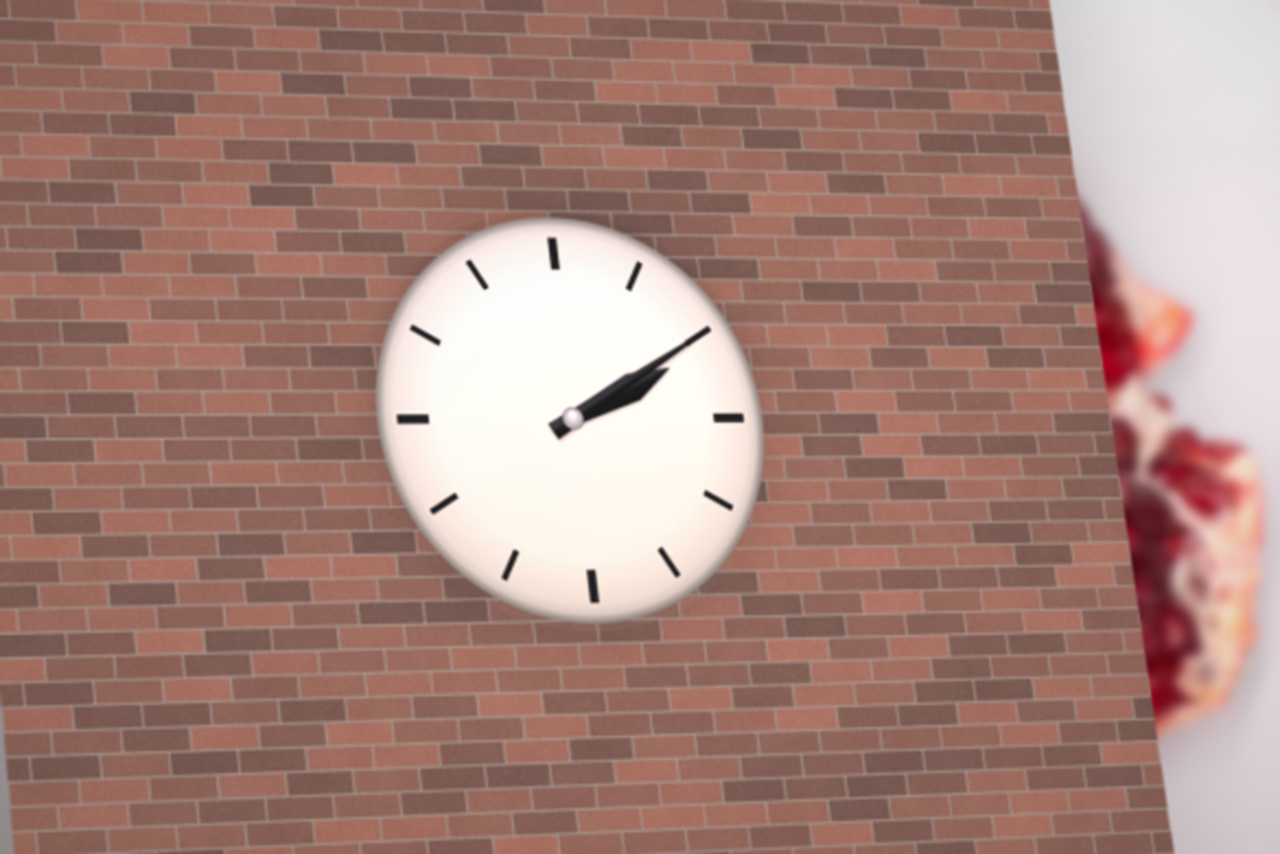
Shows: 2 h 10 min
